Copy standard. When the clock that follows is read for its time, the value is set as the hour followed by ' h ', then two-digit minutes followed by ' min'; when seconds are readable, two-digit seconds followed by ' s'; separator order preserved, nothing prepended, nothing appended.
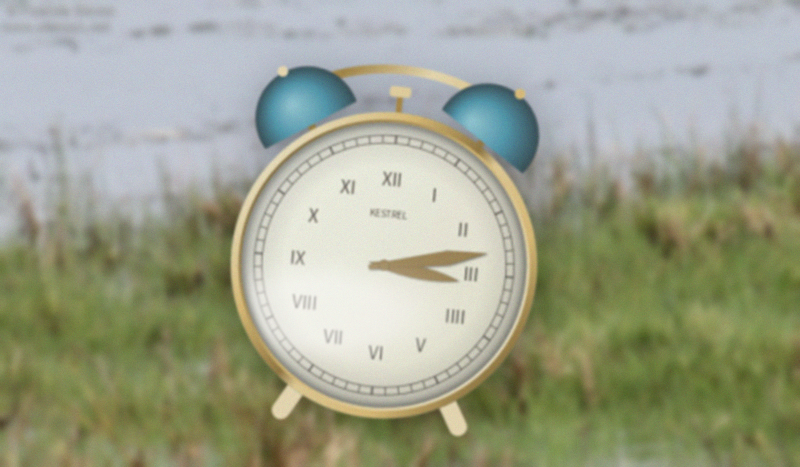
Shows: 3 h 13 min
